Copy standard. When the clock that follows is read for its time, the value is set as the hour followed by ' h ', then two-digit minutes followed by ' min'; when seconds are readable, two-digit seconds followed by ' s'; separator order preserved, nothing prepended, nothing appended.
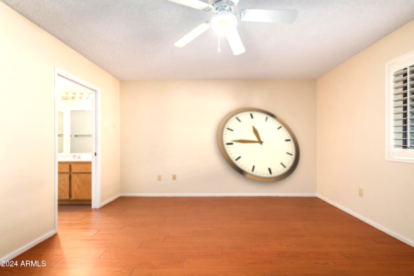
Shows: 11 h 46 min
